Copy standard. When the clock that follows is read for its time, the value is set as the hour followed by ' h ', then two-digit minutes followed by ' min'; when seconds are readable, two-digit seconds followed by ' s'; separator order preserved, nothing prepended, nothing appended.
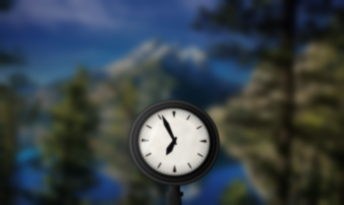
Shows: 6 h 56 min
